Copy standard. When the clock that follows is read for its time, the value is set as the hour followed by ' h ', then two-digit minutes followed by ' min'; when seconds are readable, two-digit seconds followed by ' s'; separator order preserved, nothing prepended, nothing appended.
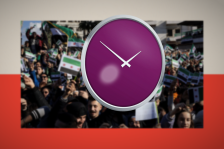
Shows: 1 h 51 min
